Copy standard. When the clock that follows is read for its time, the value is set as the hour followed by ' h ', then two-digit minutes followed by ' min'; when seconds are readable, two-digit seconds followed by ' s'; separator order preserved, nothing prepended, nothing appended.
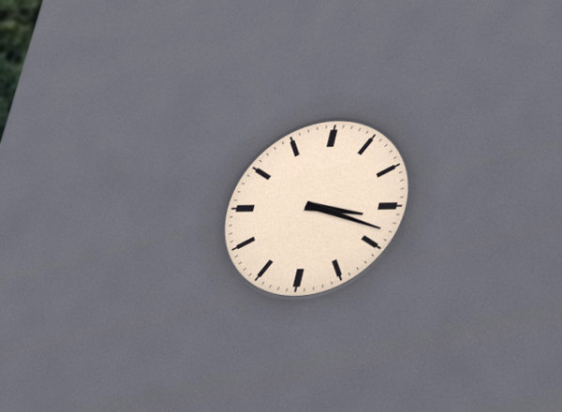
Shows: 3 h 18 min
